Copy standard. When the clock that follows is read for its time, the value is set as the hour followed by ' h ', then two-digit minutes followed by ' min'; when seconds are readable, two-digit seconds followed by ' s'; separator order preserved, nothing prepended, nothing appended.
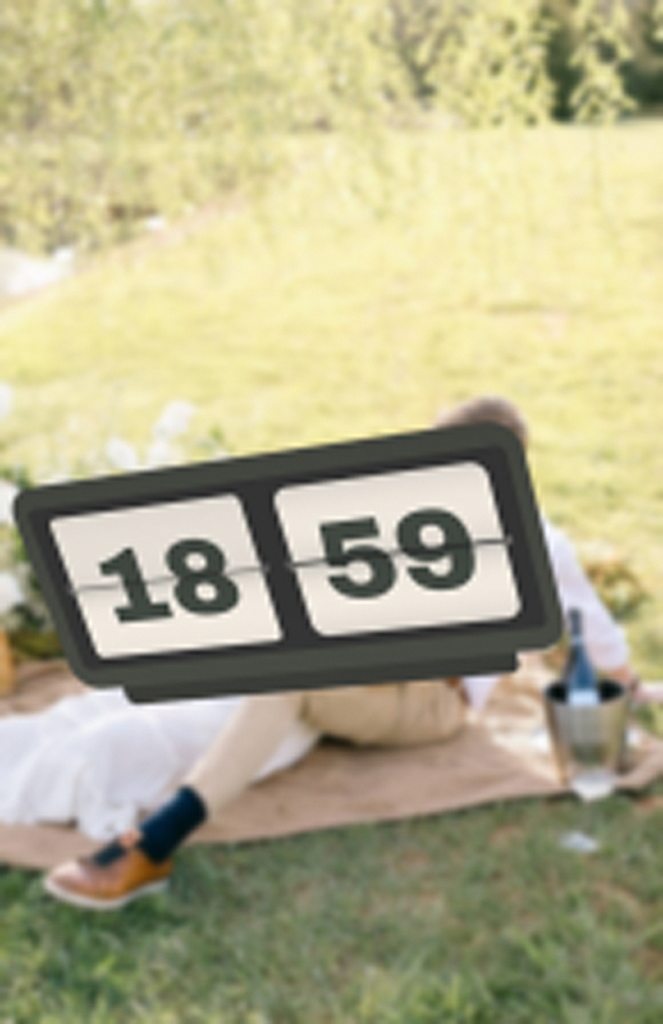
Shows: 18 h 59 min
